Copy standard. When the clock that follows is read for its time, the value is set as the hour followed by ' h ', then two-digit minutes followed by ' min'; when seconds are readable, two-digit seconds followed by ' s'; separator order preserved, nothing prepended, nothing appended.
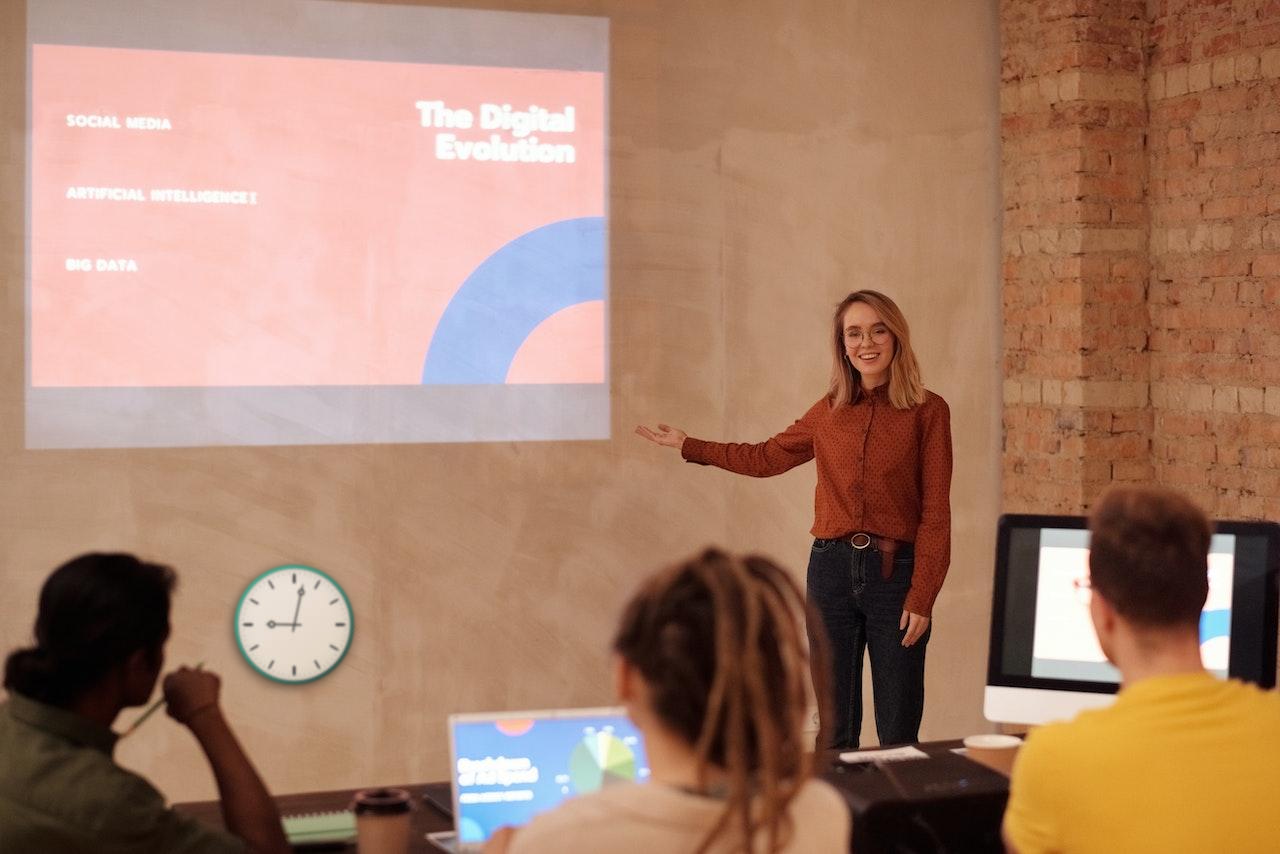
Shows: 9 h 02 min
